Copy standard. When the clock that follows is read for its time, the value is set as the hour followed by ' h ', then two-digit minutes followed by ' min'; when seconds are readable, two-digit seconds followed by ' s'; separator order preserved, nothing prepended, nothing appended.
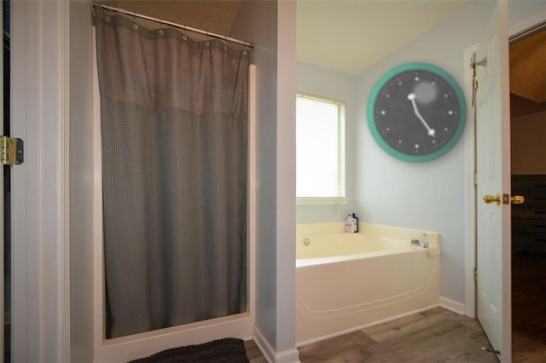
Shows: 11 h 24 min
